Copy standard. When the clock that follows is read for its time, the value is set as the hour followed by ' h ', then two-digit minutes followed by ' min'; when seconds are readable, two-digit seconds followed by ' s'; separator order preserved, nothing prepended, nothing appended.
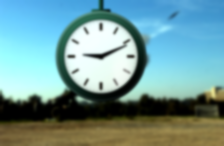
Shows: 9 h 11 min
